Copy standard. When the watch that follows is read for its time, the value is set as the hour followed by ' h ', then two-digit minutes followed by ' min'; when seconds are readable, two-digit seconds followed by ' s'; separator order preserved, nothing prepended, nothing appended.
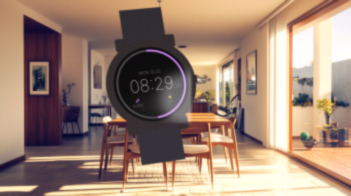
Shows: 8 h 29 min
